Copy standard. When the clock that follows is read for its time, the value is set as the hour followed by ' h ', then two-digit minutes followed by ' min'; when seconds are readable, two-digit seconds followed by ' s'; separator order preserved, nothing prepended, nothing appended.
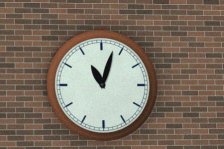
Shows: 11 h 03 min
